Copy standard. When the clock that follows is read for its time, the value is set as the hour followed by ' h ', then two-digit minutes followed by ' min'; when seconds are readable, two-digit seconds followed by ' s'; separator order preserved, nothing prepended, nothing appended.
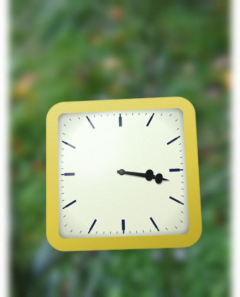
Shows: 3 h 17 min
